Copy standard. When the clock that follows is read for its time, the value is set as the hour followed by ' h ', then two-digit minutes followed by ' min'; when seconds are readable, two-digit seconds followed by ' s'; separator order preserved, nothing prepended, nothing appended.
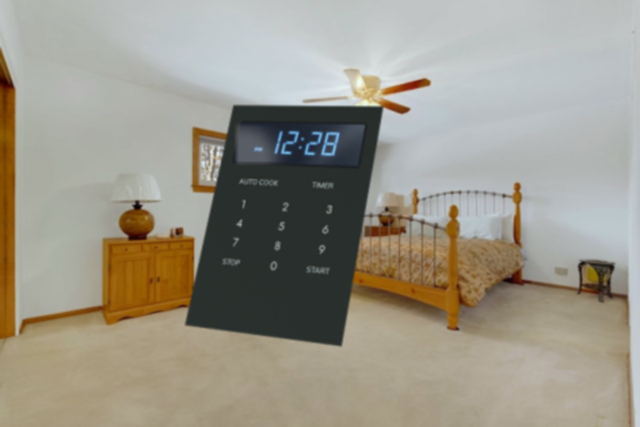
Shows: 12 h 28 min
